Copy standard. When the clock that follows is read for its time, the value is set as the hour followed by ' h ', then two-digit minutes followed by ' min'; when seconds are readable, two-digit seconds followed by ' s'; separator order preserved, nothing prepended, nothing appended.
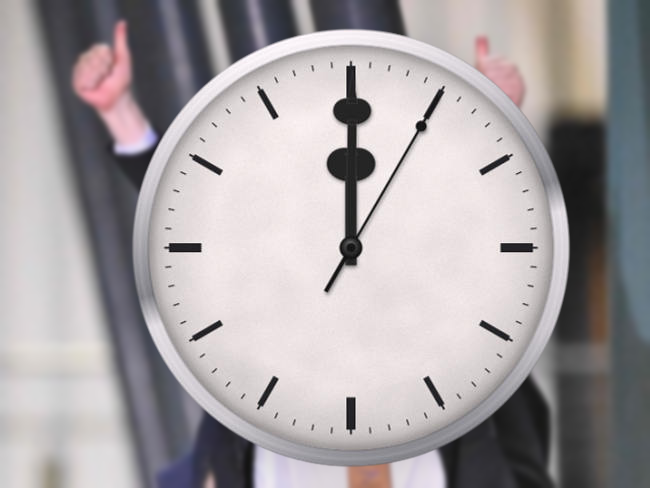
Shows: 12 h 00 min 05 s
